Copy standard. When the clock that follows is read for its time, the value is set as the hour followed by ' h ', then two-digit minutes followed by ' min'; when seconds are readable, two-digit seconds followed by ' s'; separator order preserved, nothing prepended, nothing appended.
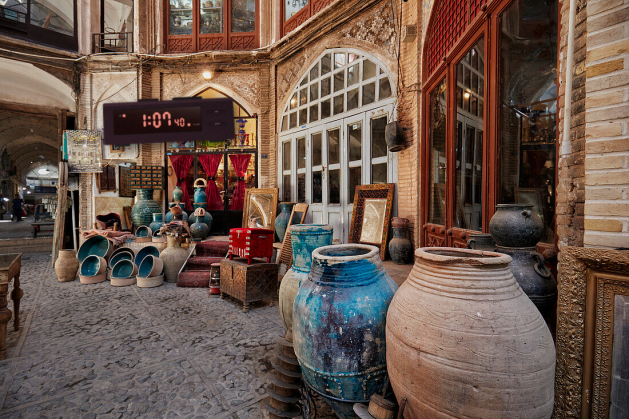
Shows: 1 h 07 min 40 s
